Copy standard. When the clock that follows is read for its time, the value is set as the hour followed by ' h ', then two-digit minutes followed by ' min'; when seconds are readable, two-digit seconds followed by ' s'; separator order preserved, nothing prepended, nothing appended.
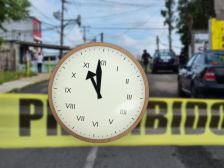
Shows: 10 h 59 min
